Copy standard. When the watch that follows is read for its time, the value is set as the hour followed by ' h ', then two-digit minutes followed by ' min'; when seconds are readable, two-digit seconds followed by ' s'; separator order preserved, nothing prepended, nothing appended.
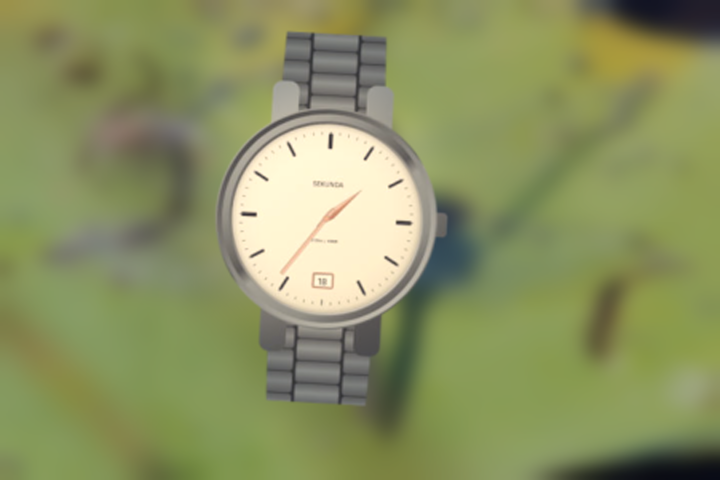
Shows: 1 h 36 min
